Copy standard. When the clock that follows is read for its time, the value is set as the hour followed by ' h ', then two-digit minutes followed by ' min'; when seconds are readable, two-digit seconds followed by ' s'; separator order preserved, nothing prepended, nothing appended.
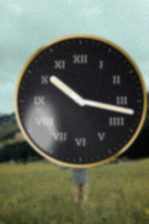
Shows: 10 h 17 min
